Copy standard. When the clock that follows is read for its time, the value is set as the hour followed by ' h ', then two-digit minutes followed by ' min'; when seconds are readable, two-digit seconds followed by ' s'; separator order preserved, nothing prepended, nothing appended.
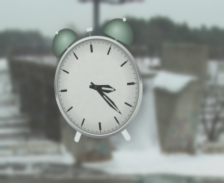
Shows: 3 h 23 min
